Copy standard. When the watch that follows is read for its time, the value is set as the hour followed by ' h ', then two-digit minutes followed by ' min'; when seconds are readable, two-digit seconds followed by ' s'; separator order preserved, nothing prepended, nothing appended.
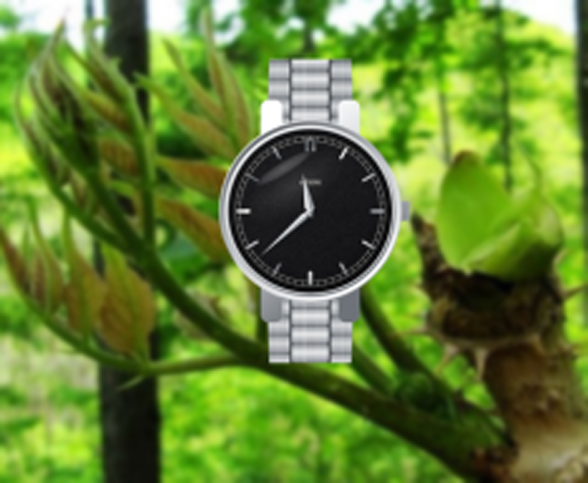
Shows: 11 h 38 min
